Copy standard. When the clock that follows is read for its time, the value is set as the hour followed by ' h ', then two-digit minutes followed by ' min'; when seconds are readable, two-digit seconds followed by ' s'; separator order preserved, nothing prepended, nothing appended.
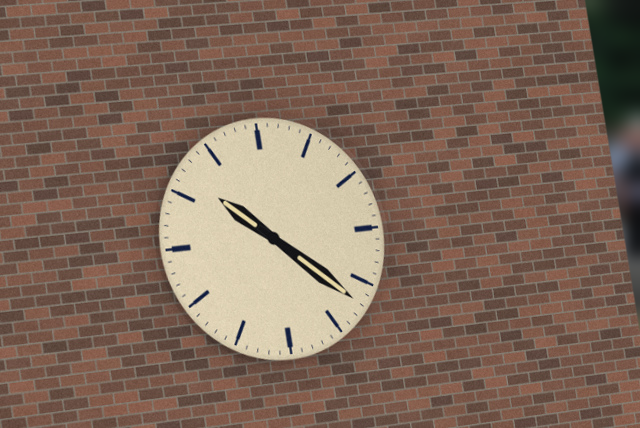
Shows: 10 h 22 min
